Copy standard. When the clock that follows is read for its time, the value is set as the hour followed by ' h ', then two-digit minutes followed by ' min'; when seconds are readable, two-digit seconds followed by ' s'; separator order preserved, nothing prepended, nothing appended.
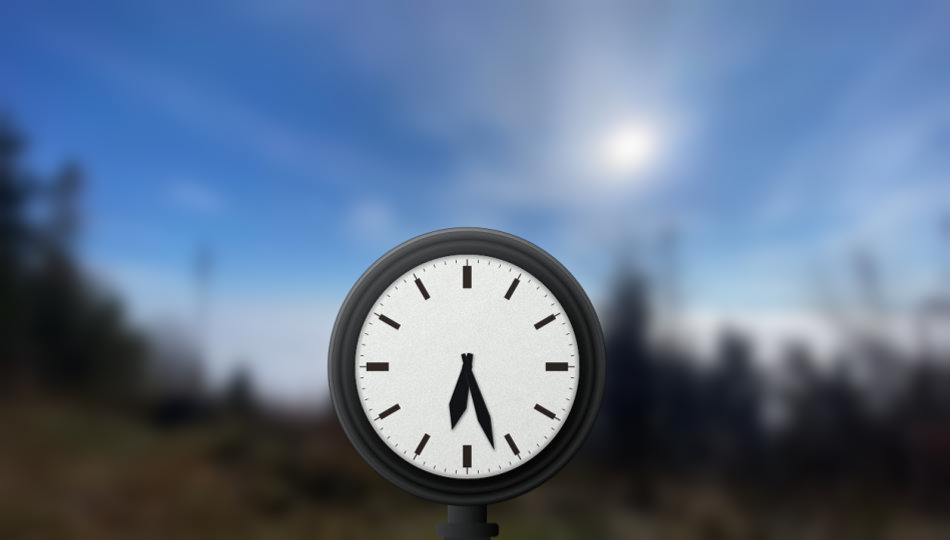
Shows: 6 h 27 min
